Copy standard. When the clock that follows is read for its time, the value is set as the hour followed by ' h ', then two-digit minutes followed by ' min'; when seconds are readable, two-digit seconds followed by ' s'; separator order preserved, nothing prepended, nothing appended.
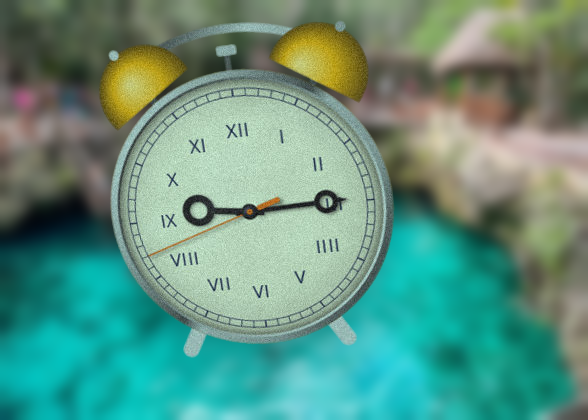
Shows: 9 h 14 min 42 s
